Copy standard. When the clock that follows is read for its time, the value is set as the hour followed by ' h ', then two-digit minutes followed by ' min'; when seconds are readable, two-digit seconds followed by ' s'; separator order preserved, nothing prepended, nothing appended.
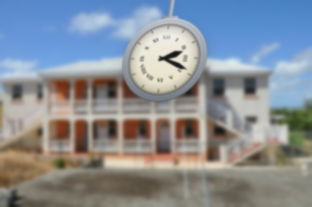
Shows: 2 h 19 min
